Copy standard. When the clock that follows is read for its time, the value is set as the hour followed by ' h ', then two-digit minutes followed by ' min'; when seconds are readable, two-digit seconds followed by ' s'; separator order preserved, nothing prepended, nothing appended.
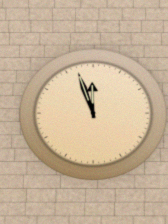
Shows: 11 h 57 min
